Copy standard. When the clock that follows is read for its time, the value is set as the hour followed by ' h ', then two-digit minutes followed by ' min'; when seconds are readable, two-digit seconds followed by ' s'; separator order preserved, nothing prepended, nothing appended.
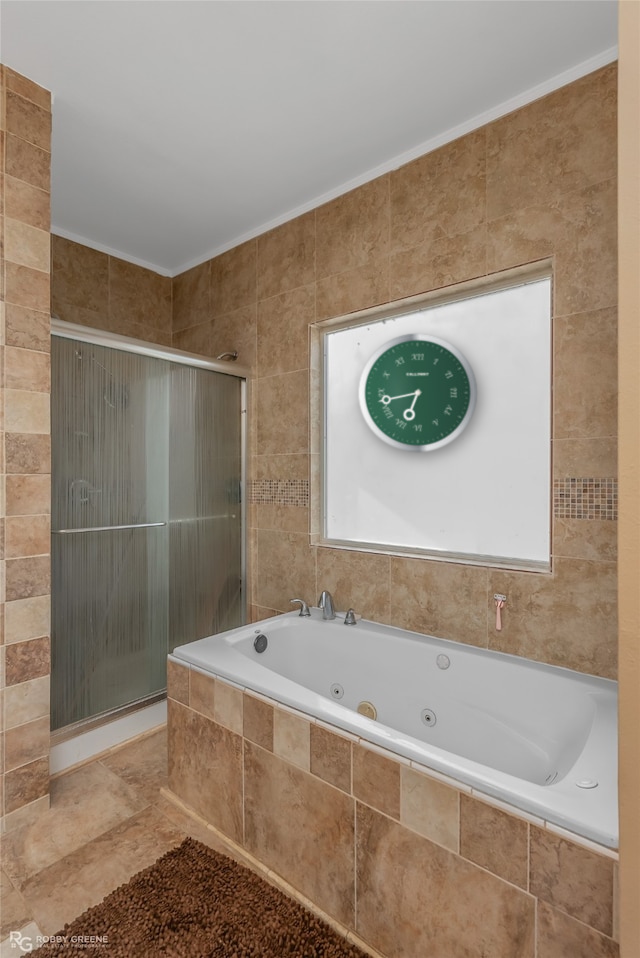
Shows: 6 h 43 min
